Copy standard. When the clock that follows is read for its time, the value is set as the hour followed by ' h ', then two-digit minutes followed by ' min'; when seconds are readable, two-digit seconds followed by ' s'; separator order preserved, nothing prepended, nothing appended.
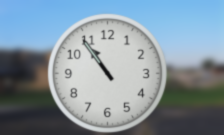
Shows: 10 h 54 min
